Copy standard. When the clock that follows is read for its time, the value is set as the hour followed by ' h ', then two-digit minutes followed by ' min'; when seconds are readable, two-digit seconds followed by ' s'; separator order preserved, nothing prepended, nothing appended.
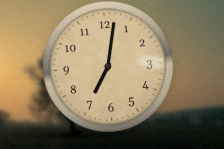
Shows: 7 h 02 min
